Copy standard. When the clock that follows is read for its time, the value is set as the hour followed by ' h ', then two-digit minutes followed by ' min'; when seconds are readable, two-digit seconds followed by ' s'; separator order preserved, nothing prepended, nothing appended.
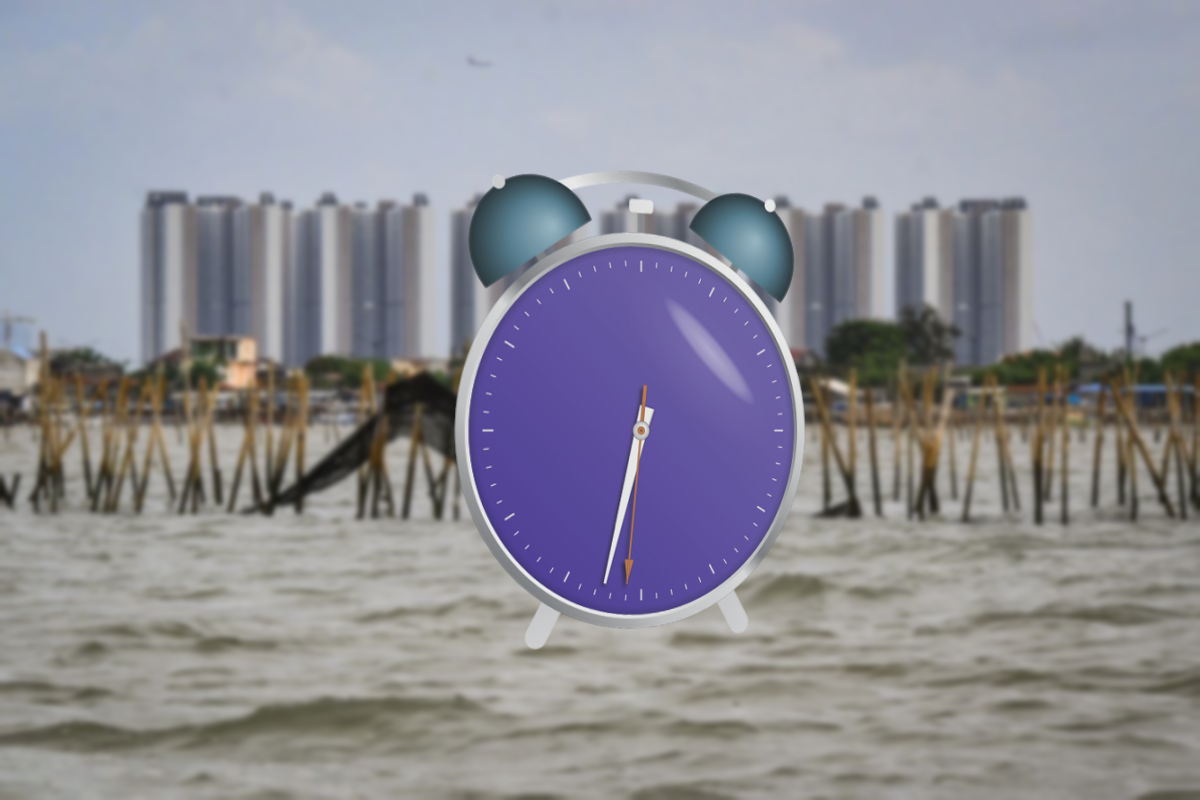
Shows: 6 h 32 min 31 s
